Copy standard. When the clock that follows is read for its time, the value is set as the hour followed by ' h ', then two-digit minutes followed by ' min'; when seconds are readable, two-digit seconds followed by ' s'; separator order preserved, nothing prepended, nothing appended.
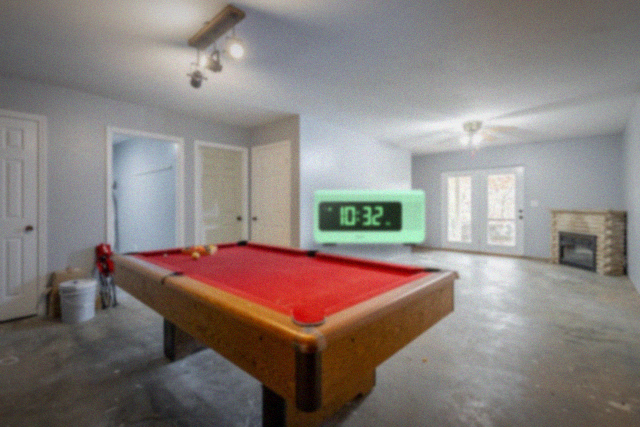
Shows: 10 h 32 min
